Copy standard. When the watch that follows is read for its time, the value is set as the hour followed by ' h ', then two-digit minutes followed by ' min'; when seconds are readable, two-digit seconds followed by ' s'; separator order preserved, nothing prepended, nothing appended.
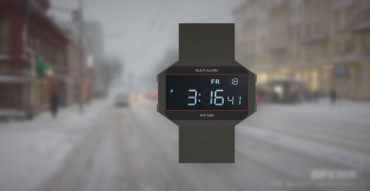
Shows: 3 h 16 min 41 s
